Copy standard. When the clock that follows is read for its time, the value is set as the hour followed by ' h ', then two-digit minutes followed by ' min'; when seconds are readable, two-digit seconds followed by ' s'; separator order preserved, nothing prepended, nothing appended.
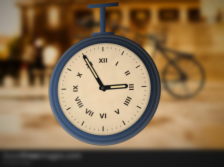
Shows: 2 h 55 min
